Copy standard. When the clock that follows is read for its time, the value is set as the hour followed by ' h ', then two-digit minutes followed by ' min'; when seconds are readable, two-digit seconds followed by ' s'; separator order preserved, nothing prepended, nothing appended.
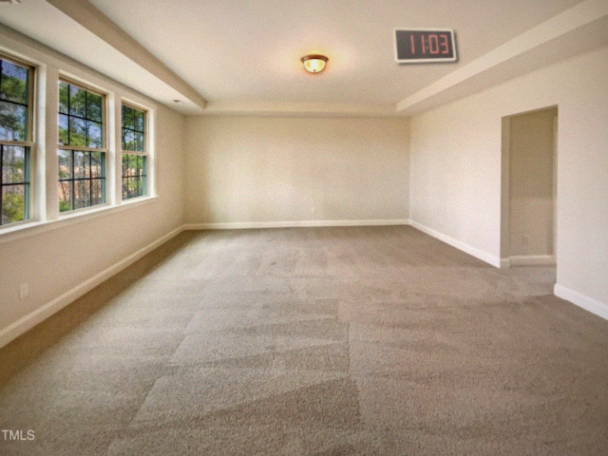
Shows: 11 h 03 min
